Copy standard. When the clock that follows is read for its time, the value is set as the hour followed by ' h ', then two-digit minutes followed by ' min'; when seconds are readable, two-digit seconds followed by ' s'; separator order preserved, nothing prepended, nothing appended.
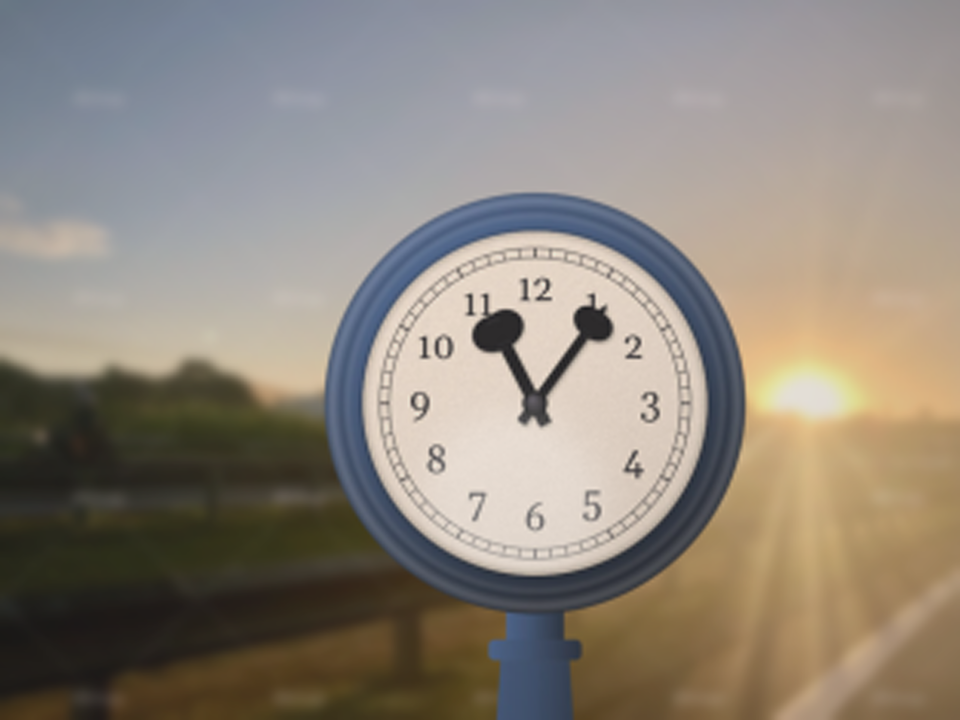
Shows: 11 h 06 min
